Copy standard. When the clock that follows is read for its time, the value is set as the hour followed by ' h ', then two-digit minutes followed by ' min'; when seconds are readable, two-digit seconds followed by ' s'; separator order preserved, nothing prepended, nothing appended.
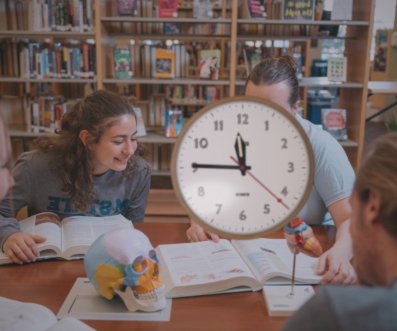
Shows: 11 h 45 min 22 s
